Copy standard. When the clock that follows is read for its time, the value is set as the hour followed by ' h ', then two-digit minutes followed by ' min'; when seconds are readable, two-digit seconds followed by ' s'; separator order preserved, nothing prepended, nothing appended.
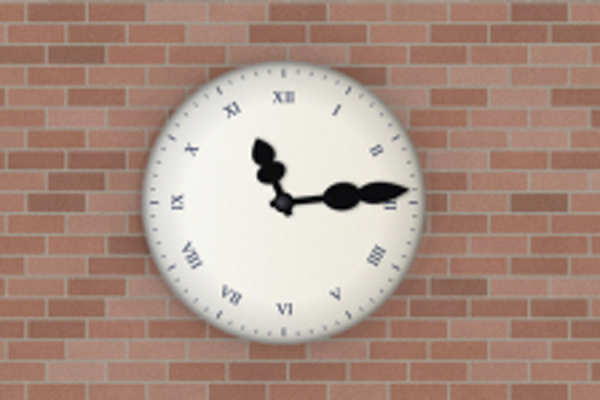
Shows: 11 h 14 min
